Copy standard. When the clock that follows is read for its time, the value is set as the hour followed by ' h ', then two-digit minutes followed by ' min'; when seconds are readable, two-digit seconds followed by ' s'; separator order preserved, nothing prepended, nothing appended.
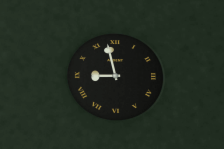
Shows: 8 h 58 min
